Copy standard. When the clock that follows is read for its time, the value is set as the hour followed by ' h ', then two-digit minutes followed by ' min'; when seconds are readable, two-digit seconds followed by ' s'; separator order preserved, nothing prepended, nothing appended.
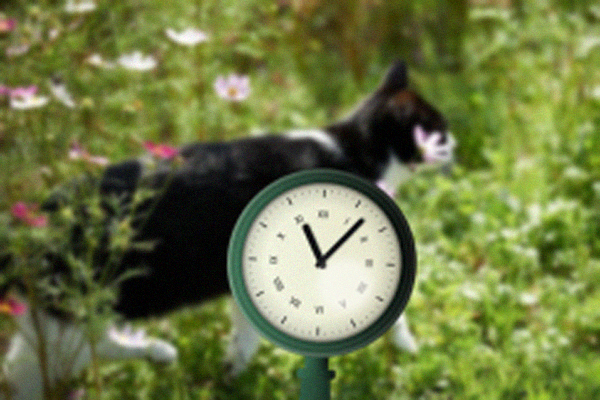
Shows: 11 h 07 min
